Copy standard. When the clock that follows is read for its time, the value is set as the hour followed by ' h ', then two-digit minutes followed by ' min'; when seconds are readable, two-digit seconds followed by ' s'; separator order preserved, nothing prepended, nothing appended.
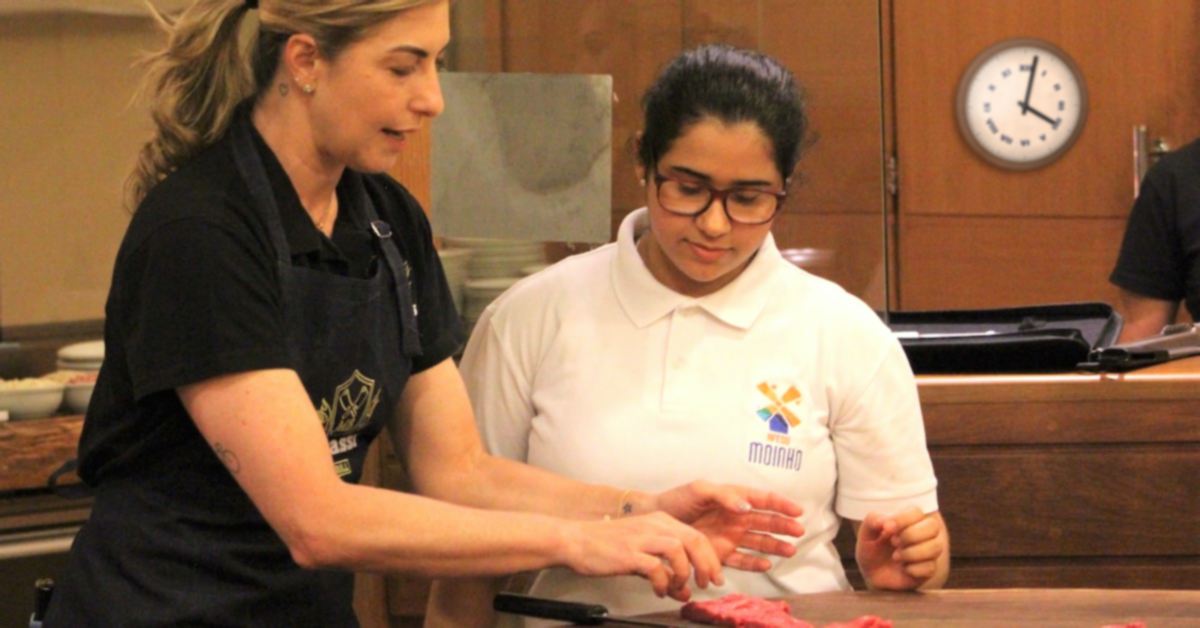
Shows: 4 h 02 min
